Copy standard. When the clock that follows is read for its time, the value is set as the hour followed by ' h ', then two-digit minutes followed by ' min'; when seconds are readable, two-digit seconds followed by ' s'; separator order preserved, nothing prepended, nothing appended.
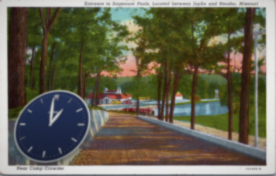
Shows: 12 h 59 min
